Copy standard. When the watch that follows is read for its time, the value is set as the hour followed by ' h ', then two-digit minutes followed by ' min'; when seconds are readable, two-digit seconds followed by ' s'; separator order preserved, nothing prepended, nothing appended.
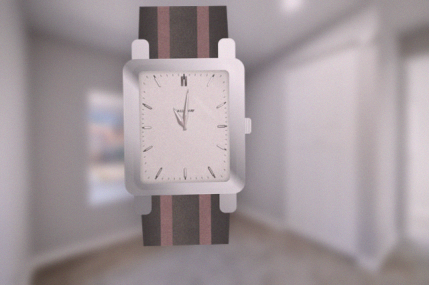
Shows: 11 h 01 min
